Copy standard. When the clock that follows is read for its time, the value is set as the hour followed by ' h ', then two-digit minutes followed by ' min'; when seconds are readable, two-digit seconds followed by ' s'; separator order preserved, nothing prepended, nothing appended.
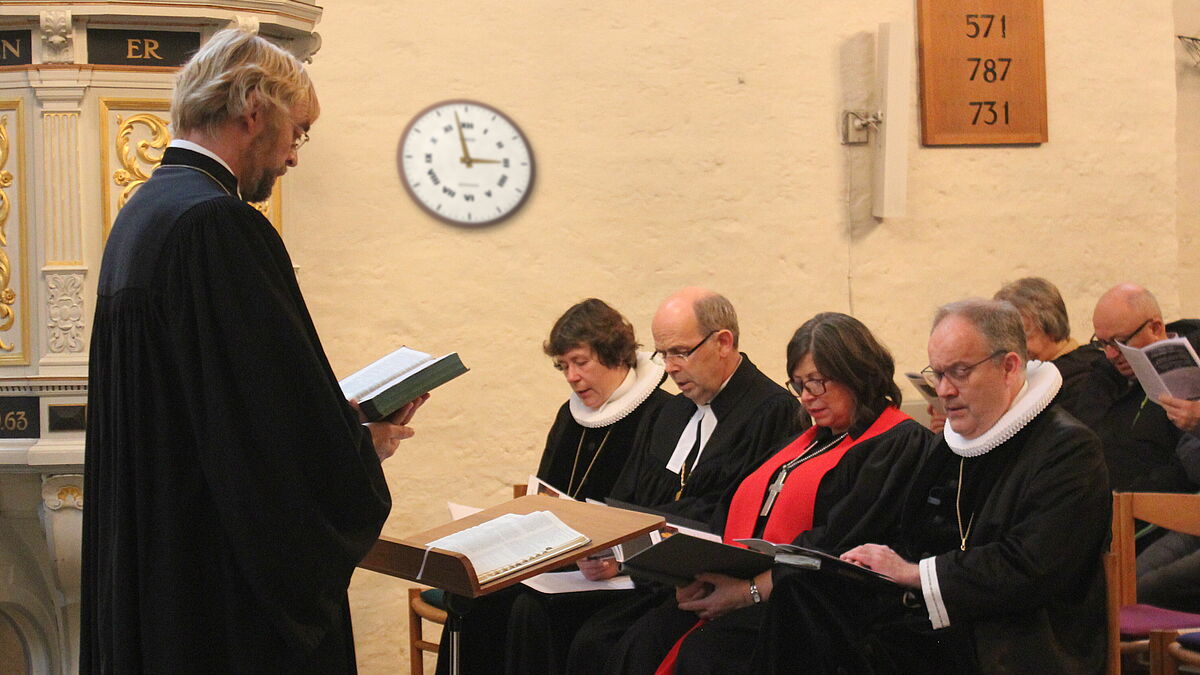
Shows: 2 h 58 min
